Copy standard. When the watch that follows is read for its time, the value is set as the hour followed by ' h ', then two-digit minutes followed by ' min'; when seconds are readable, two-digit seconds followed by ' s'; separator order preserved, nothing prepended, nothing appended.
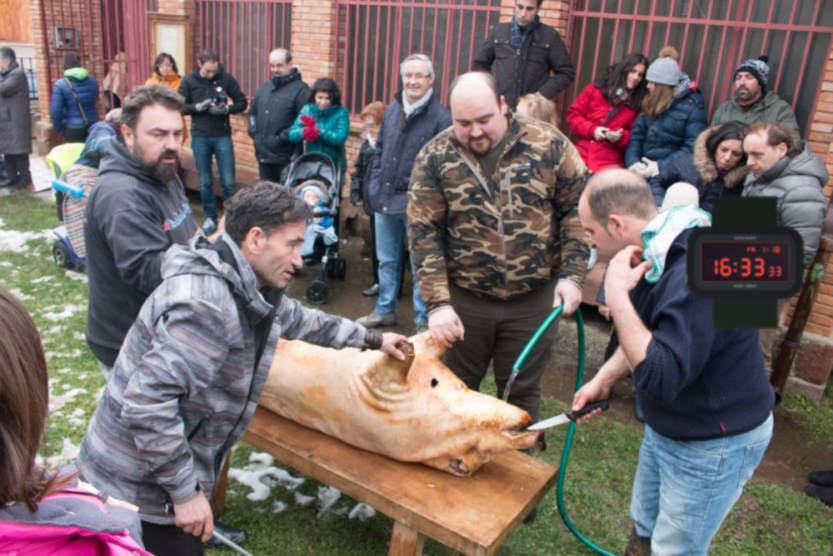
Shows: 16 h 33 min
